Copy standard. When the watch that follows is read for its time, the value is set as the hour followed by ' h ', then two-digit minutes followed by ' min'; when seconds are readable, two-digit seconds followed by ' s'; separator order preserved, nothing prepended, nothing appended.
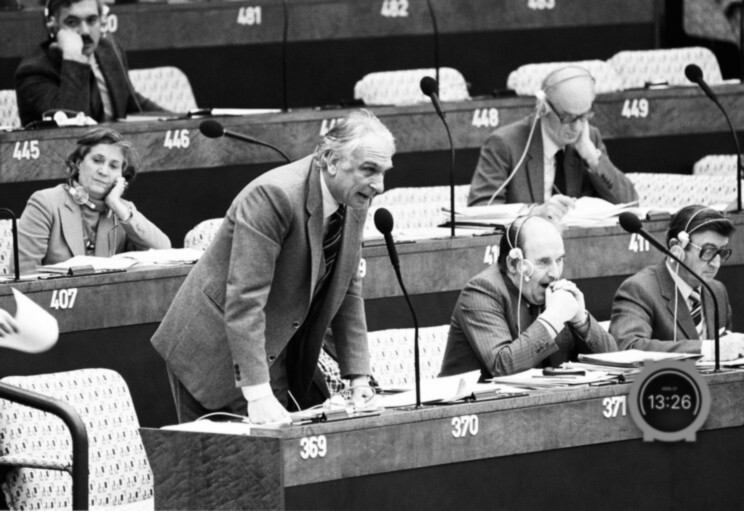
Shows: 13 h 26 min
